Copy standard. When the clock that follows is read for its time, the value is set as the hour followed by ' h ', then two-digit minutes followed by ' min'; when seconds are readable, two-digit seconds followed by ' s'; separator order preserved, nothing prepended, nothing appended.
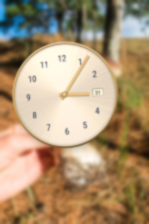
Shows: 3 h 06 min
